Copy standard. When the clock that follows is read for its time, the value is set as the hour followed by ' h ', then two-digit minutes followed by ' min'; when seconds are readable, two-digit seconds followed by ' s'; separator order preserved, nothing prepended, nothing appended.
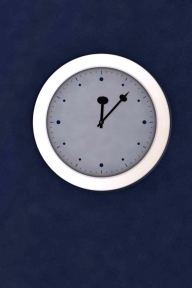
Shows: 12 h 07 min
